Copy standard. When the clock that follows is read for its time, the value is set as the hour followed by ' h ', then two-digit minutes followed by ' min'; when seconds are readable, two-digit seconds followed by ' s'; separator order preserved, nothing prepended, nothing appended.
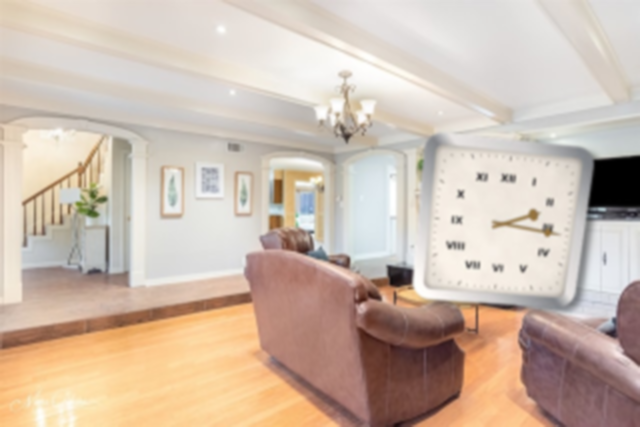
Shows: 2 h 16 min
